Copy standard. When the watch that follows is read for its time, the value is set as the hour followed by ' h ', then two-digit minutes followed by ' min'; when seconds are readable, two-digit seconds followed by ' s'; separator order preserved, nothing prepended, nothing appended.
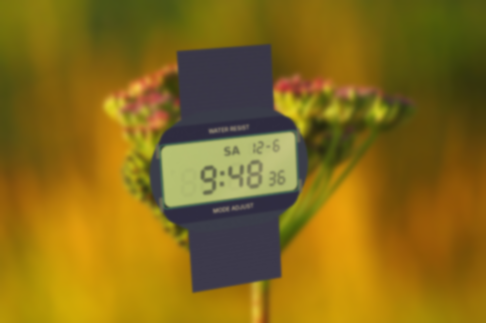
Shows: 9 h 48 min 36 s
